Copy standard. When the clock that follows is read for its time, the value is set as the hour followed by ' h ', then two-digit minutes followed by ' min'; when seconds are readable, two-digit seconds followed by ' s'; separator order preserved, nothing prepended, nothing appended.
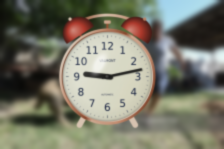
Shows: 9 h 13 min
